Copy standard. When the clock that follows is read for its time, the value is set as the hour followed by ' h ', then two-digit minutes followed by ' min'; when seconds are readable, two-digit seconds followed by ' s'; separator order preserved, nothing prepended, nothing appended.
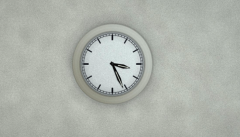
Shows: 3 h 26 min
